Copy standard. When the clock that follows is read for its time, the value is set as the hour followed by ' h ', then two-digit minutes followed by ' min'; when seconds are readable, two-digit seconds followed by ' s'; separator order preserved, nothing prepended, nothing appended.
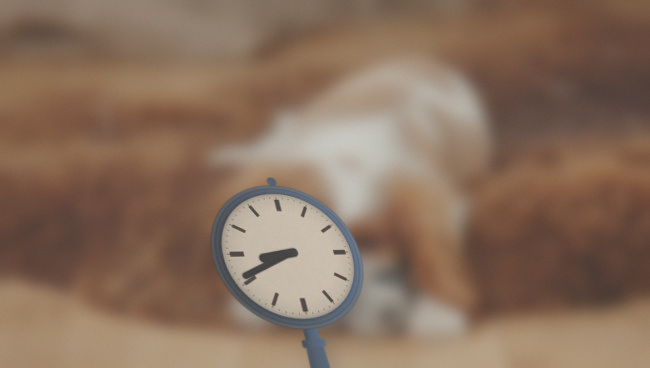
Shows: 8 h 41 min
